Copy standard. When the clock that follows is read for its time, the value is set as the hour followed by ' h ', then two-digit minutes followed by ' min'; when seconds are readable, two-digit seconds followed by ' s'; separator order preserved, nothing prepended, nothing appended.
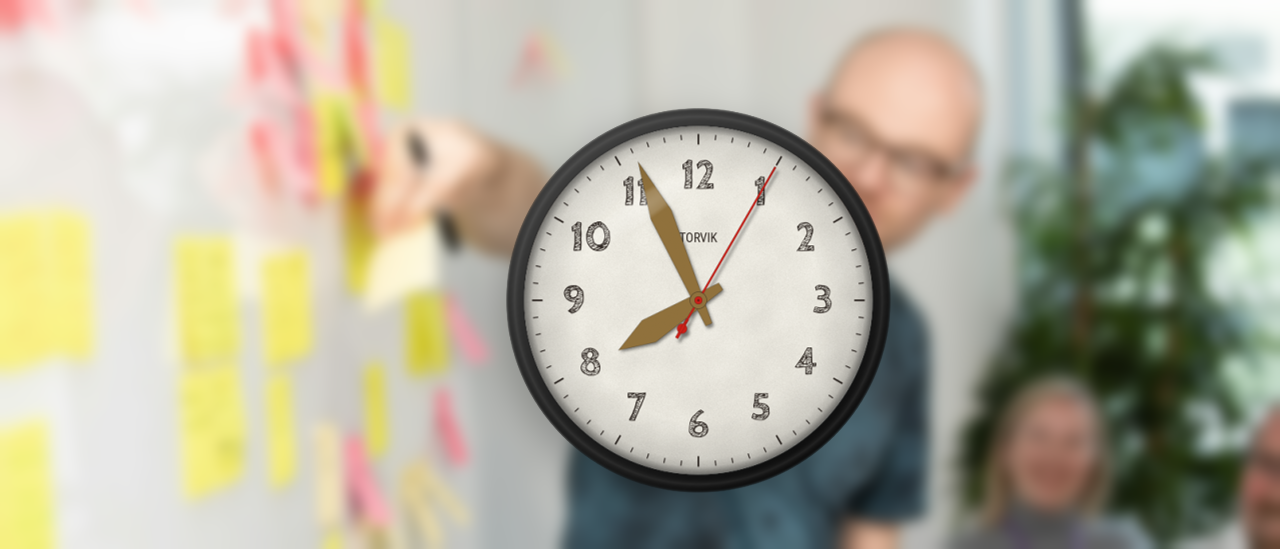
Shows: 7 h 56 min 05 s
